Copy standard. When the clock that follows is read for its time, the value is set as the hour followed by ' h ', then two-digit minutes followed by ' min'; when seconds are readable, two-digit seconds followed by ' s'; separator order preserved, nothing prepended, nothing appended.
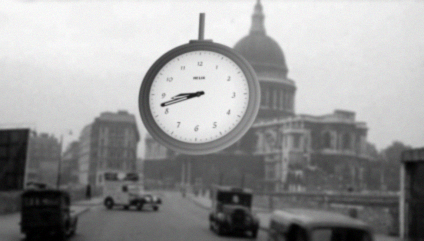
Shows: 8 h 42 min
